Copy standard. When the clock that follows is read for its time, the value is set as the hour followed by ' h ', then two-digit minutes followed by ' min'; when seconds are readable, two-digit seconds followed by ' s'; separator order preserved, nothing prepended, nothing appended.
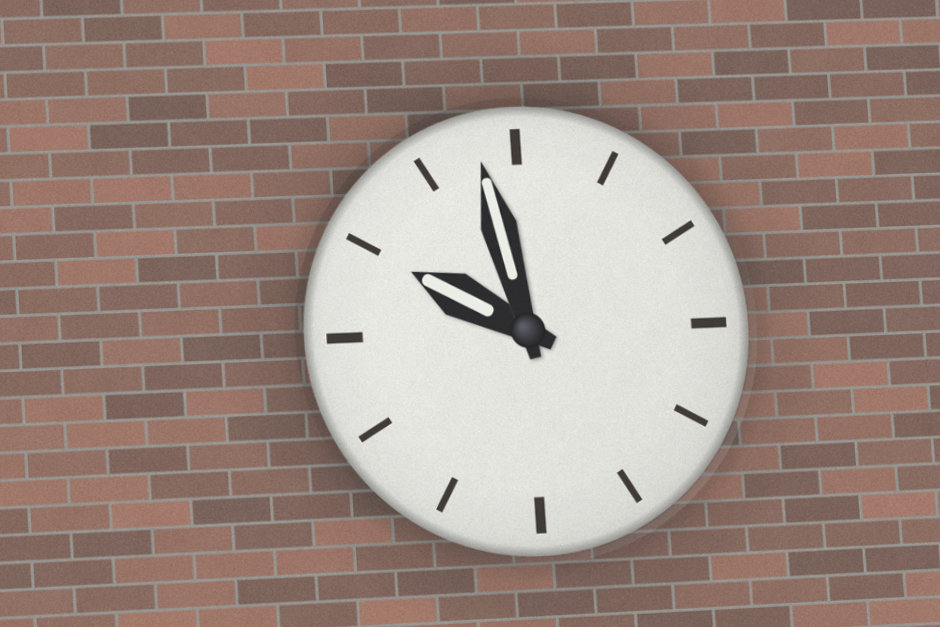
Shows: 9 h 58 min
